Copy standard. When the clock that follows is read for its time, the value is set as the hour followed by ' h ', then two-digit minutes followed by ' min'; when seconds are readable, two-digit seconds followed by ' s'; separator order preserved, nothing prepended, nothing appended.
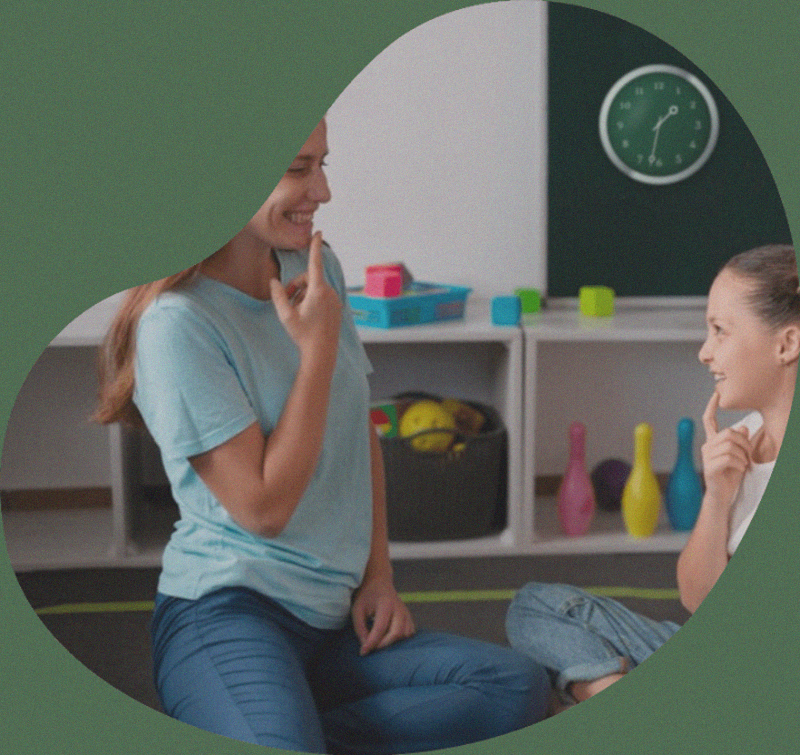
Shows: 1 h 32 min
